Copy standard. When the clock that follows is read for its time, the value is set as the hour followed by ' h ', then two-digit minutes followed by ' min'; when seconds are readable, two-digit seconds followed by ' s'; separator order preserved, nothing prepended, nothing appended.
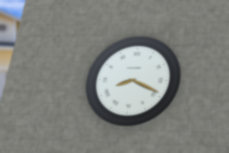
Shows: 8 h 19 min
